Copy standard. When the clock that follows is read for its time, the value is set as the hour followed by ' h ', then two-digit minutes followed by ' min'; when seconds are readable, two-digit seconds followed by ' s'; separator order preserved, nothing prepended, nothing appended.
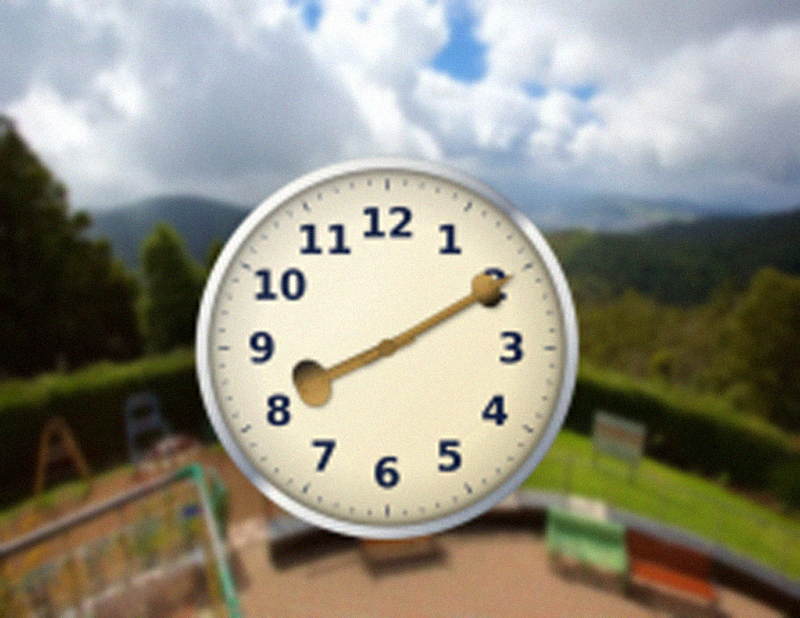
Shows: 8 h 10 min
